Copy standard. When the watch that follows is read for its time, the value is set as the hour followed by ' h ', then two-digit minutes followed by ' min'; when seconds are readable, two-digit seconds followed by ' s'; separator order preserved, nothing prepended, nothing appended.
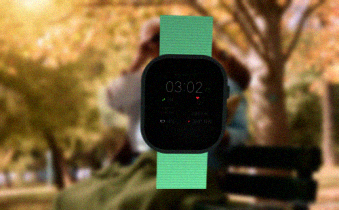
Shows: 3 h 02 min
